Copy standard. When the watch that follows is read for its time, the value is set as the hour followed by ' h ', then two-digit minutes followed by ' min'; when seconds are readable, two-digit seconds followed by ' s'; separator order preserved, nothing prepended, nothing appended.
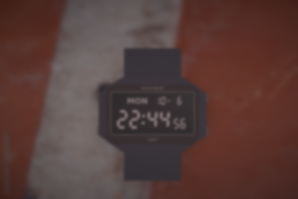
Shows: 22 h 44 min
